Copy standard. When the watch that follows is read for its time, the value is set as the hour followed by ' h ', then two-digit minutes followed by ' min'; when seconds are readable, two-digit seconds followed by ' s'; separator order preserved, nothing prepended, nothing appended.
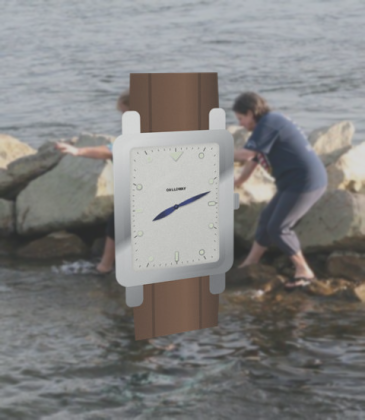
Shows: 8 h 12 min
